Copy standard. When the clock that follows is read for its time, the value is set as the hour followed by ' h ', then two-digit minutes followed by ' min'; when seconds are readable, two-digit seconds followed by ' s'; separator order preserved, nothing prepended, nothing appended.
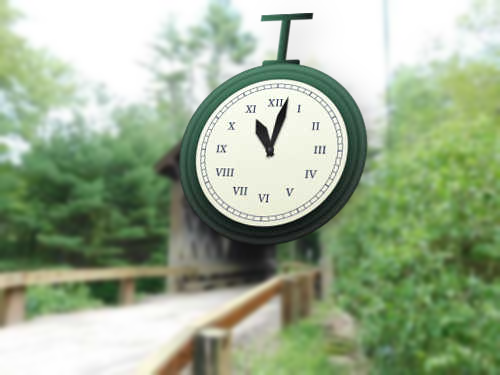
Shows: 11 h 02 min
